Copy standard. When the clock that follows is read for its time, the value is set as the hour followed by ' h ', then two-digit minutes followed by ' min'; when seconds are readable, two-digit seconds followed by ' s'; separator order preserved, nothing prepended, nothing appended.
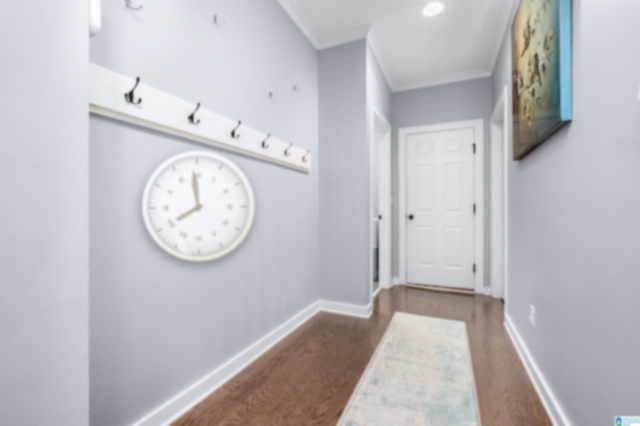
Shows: 7 h 59 min
